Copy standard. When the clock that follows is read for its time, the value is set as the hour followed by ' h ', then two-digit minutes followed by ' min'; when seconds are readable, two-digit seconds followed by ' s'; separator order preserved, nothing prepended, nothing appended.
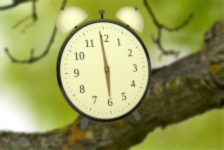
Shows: 5 h 59 min
